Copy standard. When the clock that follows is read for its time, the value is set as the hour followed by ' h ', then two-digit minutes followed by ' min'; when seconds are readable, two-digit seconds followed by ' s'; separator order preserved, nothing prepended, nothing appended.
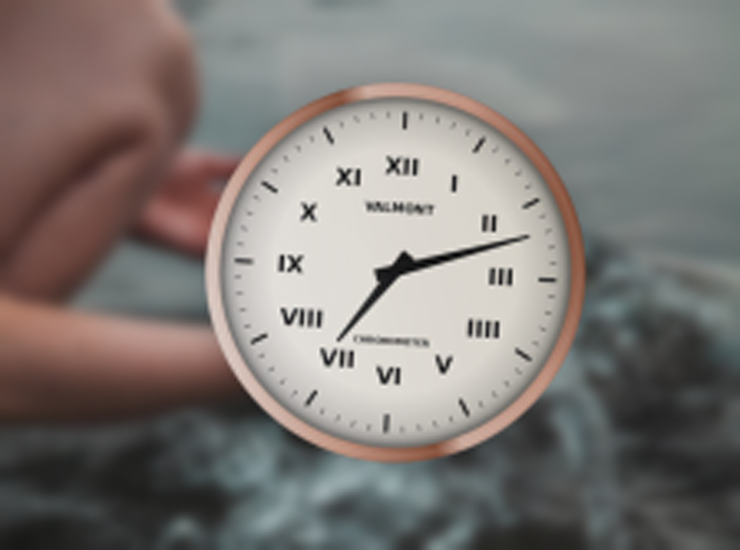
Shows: 7 h 12 min
